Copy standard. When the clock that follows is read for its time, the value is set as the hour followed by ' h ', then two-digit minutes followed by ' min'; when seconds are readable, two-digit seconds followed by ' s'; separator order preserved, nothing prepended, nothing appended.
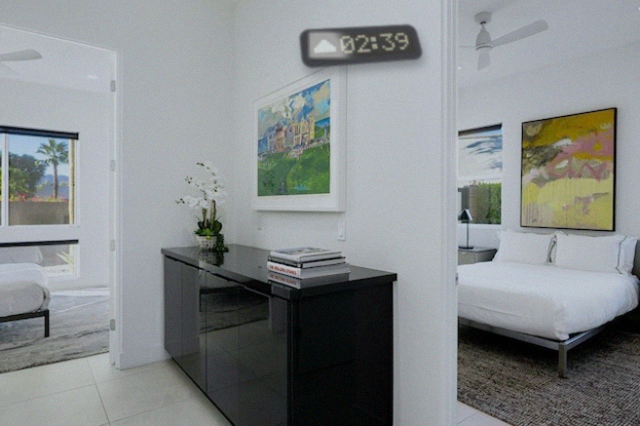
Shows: 2 h 39 min
